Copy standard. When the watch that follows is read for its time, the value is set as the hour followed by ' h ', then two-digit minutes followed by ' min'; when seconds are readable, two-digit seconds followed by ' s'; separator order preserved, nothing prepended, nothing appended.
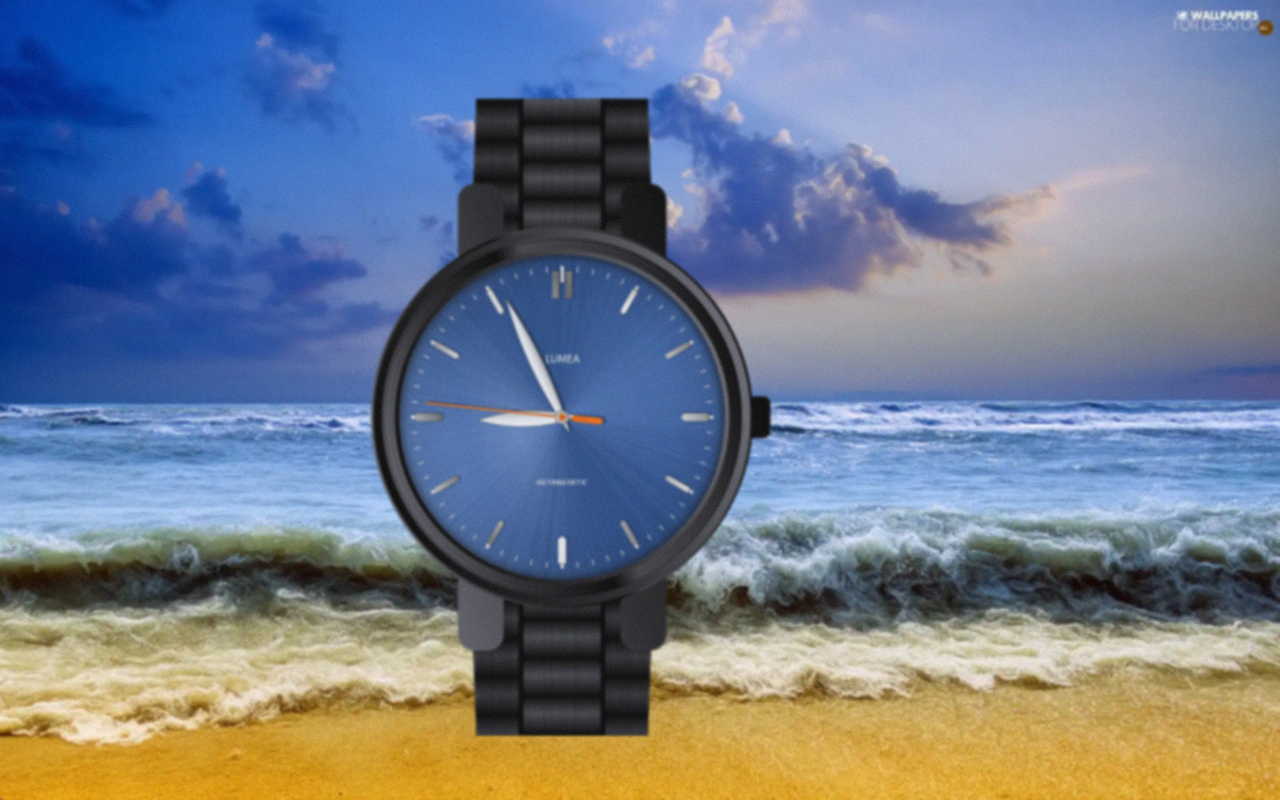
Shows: 8 h 55 min 46 s
